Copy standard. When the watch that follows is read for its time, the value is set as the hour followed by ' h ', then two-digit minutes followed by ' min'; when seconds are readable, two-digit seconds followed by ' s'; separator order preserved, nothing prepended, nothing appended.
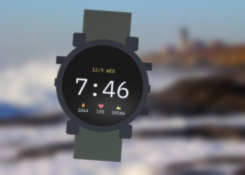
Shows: 7 h 46 min
